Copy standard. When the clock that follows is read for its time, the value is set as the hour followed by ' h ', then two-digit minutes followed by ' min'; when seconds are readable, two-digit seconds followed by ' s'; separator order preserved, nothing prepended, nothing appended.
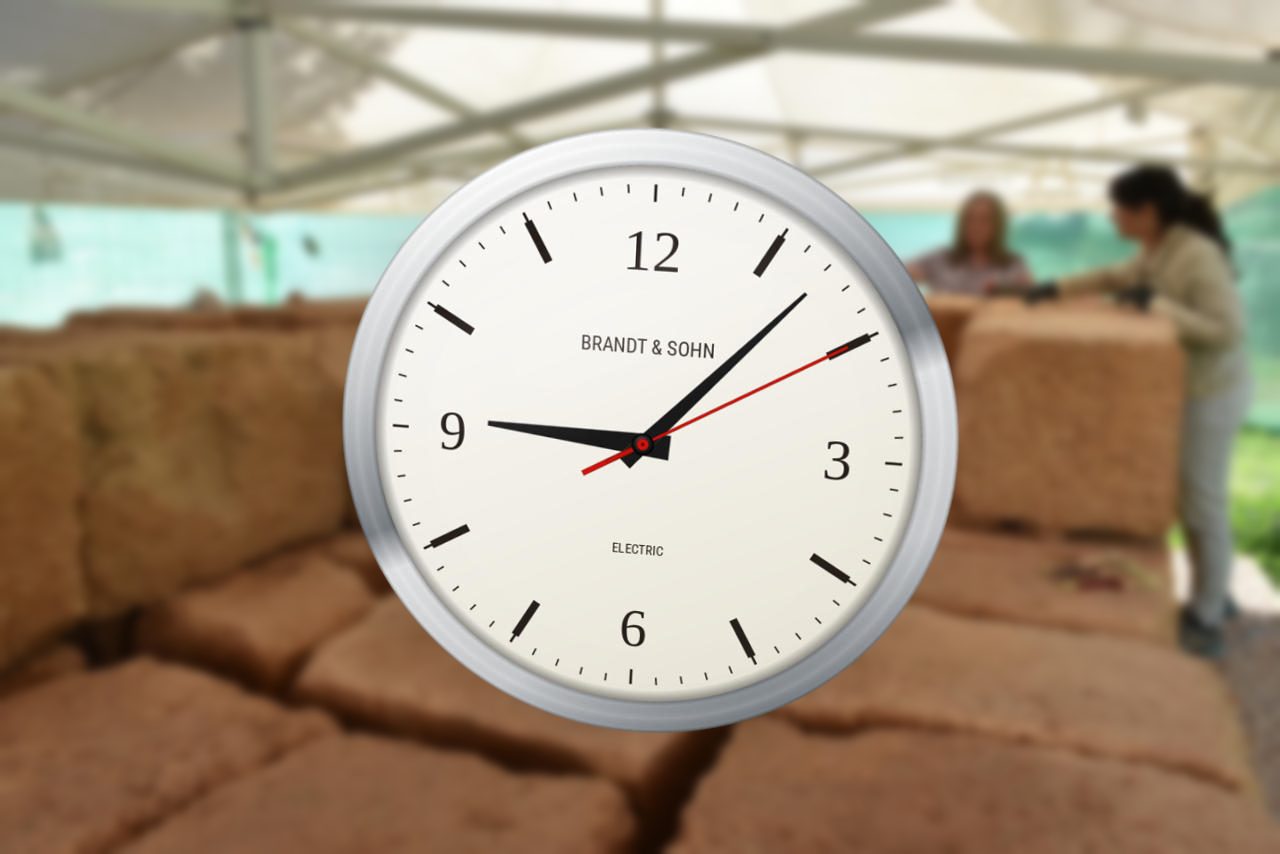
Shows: 9 h 07 min 10 s
